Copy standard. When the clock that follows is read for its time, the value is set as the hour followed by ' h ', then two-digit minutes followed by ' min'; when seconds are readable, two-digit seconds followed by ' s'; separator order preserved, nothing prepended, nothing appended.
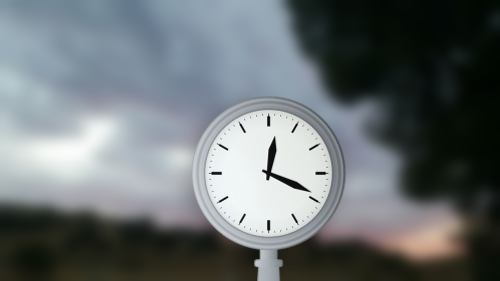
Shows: 12 h 19 min
